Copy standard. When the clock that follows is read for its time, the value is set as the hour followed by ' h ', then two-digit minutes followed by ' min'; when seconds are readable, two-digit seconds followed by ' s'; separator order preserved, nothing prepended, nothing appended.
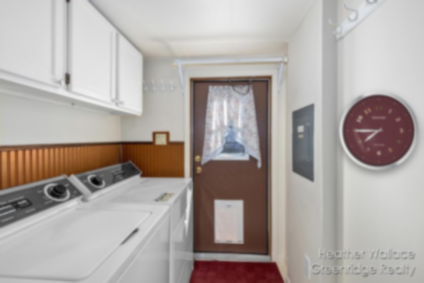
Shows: 7 h 45 min
